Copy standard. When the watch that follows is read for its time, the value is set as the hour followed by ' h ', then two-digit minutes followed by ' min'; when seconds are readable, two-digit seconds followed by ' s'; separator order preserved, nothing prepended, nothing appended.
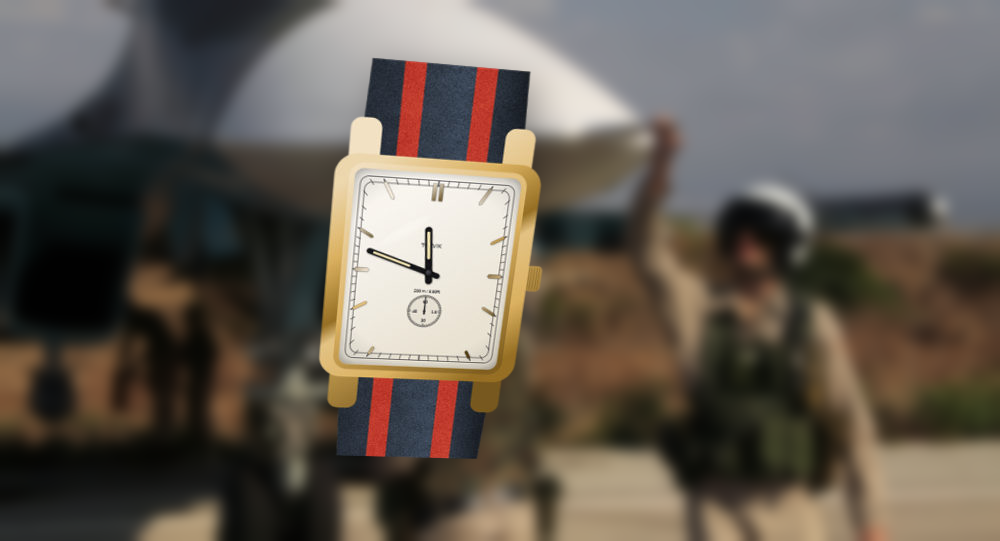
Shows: 11 h 48 min
